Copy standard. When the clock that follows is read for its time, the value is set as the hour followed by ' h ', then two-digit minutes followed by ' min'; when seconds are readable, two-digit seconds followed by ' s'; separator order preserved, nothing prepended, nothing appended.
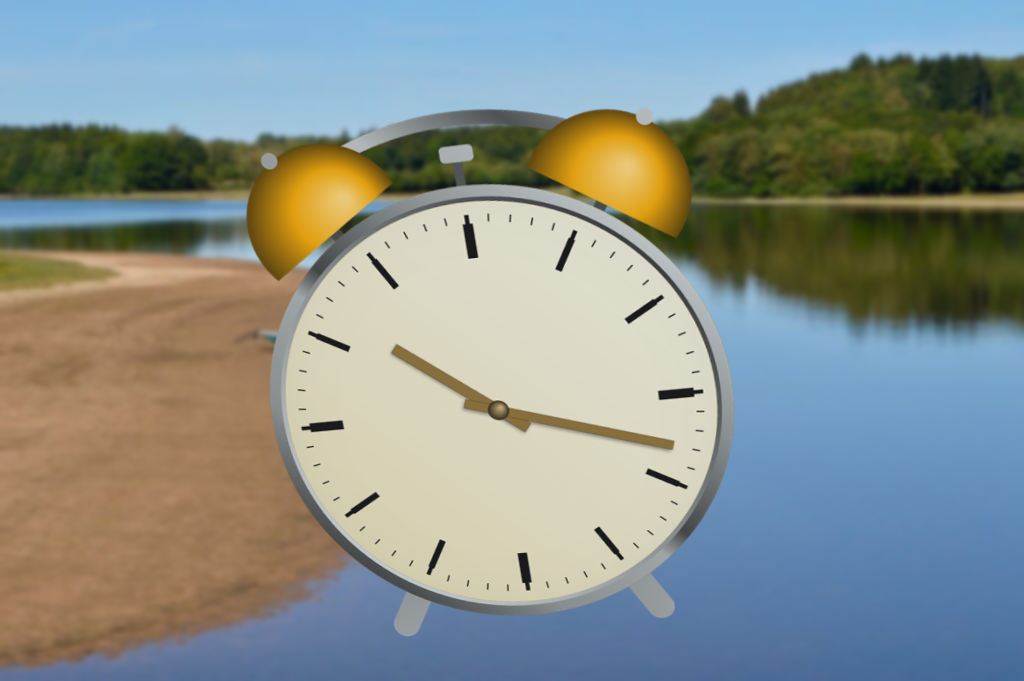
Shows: 10 h 18 min
